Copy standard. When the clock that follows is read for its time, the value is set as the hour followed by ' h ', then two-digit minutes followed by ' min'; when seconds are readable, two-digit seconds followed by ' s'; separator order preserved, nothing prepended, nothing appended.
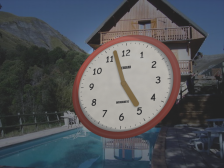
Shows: 4 h 57 min
